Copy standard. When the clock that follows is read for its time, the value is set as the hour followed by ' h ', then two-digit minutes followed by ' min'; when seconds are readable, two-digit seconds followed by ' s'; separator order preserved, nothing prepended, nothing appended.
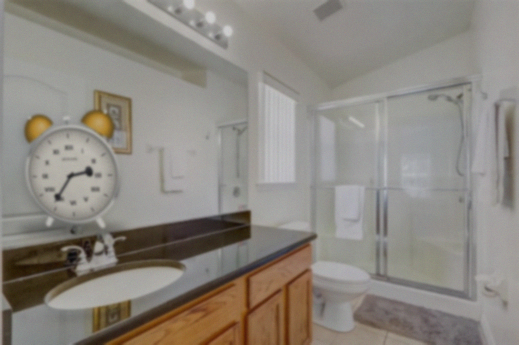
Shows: 2 h 36 min
